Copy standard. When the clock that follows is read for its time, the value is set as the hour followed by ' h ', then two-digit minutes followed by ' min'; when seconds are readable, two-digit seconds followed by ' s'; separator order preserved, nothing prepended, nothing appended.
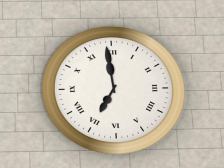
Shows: 6 h 59 min
